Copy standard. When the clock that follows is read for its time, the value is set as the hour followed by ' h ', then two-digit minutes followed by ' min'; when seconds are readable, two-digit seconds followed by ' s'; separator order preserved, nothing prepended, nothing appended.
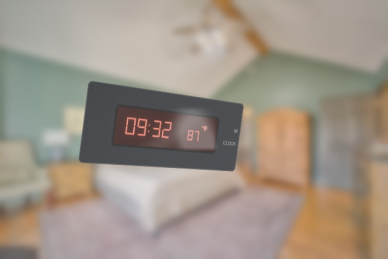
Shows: 9 h 32 min
